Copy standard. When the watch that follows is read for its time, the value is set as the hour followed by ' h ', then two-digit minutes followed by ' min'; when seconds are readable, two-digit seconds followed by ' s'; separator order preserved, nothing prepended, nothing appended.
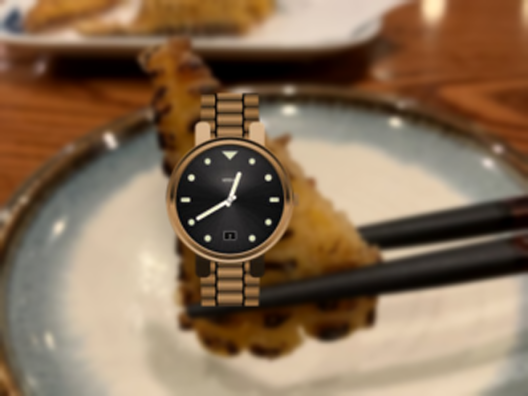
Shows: 12 h 40 min
